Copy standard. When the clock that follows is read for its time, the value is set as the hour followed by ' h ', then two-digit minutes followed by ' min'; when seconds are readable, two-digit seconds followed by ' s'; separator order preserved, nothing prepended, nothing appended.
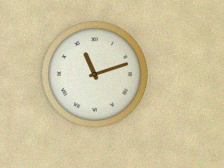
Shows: 11 h 12 min
